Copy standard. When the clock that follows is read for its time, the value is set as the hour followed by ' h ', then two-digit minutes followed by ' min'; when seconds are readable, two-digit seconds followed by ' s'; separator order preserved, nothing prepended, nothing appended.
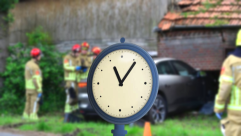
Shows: 11 h 06 min
